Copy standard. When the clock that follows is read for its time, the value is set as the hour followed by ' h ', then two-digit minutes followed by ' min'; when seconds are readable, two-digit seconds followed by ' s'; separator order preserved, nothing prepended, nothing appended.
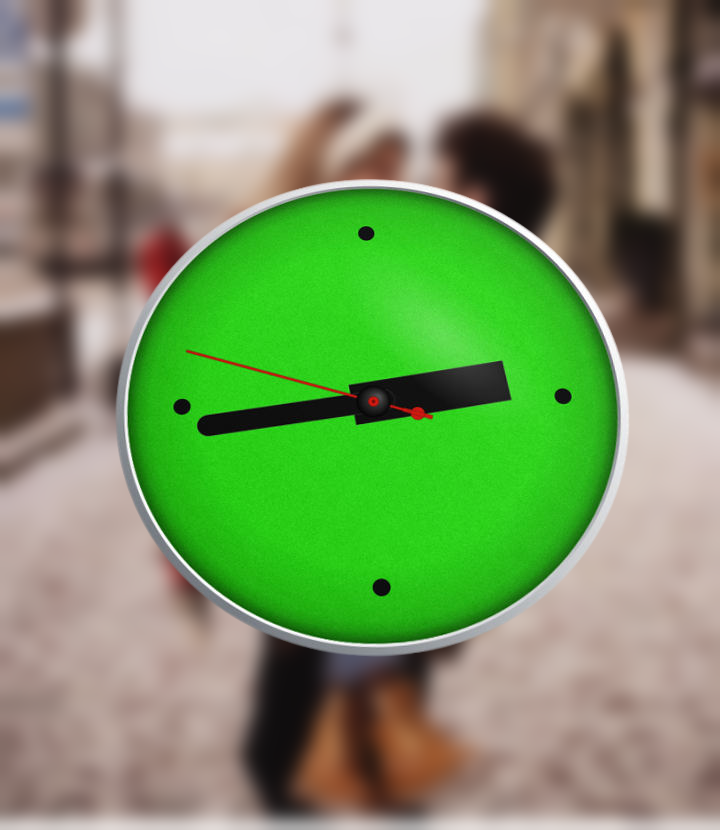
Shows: 2 h 43 min 48 s
